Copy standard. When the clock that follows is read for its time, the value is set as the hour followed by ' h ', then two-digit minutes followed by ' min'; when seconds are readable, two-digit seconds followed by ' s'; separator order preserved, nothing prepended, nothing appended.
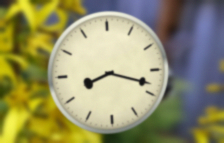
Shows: 8 h 18 min
